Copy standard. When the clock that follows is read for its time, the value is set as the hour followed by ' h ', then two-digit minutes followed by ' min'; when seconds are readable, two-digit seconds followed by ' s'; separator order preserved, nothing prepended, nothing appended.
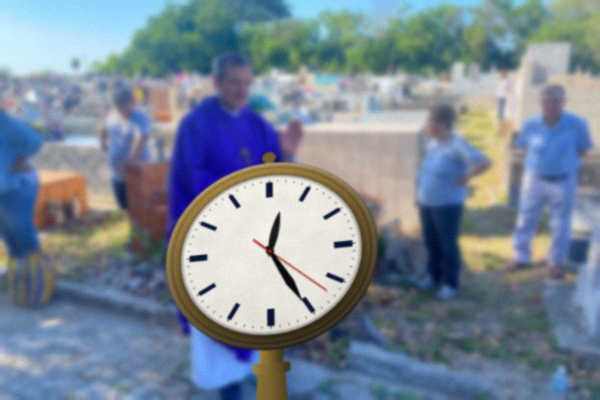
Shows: 12 h 25 min 22 s
